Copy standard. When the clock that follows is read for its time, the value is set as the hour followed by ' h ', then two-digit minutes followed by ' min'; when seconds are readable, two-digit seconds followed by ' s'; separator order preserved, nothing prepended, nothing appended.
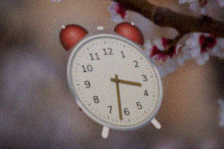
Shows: 3 h 32 min
